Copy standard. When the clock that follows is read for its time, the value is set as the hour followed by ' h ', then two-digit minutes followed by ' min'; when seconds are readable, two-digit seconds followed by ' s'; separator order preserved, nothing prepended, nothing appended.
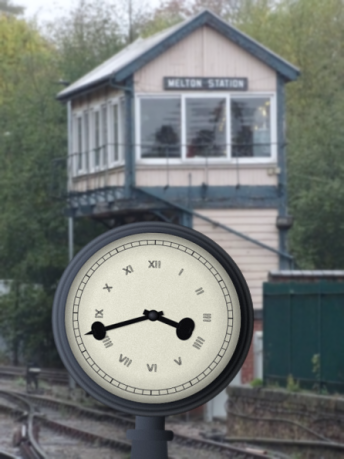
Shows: 3 h 42 min
